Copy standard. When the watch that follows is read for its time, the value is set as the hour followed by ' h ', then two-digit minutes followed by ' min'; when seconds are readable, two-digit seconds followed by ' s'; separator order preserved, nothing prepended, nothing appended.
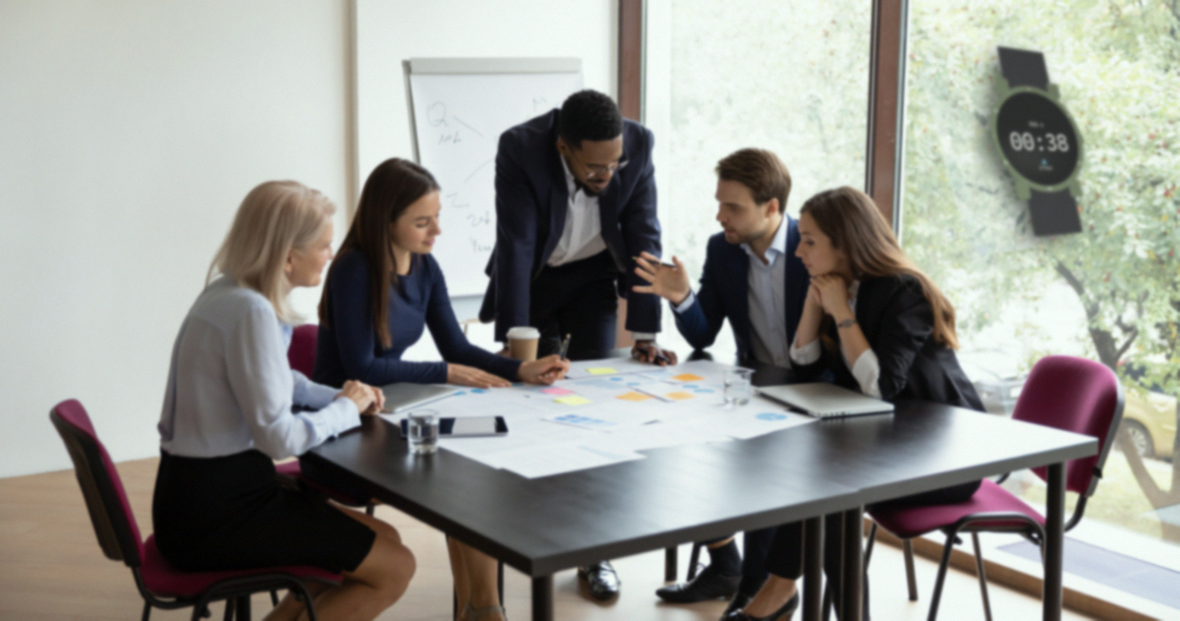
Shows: 0 h 38 min
